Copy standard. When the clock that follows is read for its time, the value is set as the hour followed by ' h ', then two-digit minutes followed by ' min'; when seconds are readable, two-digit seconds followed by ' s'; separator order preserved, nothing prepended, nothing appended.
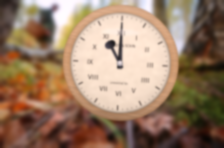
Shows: 11 h 00 min
